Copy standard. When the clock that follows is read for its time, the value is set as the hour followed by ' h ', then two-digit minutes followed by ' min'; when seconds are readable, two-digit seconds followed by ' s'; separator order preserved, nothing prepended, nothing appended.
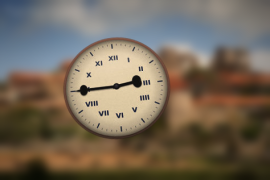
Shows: 2 h 45 min
